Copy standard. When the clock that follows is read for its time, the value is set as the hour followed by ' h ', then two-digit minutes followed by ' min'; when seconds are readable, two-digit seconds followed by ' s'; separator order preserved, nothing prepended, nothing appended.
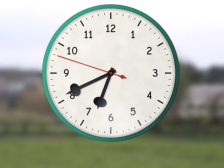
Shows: 6 h 40 min 48 s
